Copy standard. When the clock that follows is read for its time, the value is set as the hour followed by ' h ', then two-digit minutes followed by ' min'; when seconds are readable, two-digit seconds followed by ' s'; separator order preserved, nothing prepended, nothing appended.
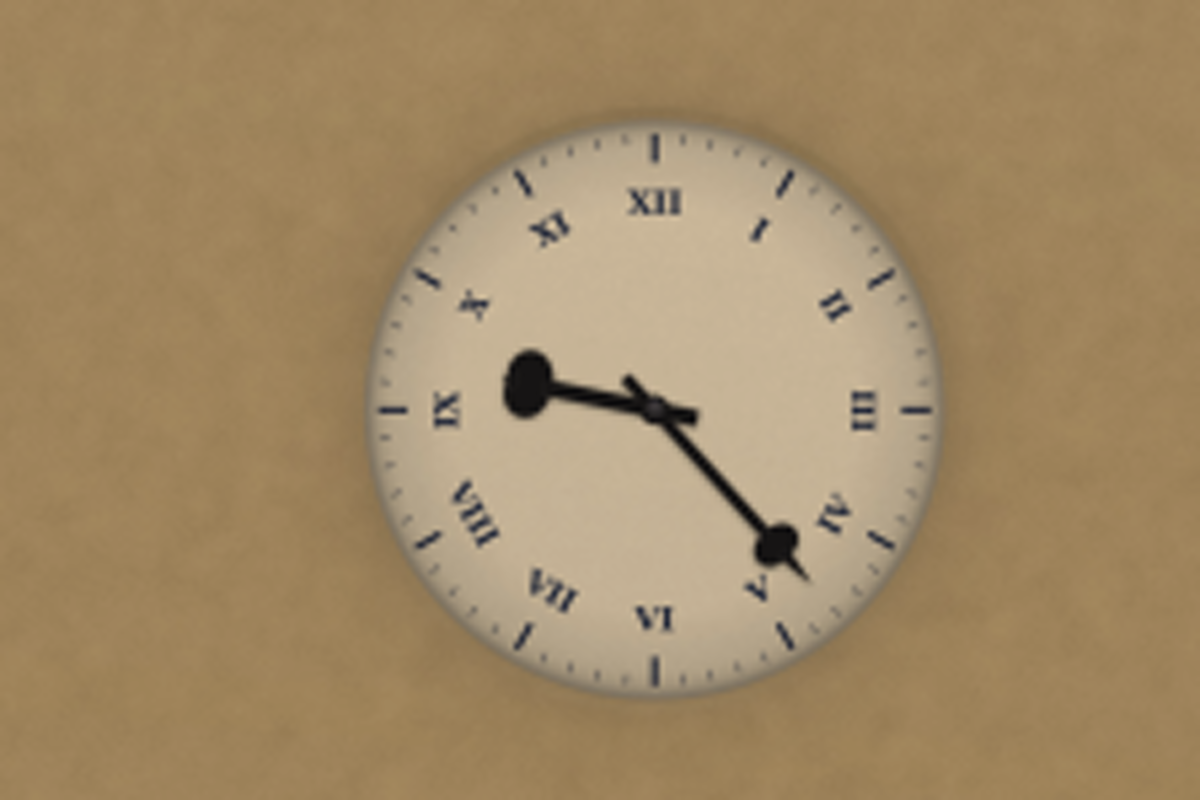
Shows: 9 h 23 min
